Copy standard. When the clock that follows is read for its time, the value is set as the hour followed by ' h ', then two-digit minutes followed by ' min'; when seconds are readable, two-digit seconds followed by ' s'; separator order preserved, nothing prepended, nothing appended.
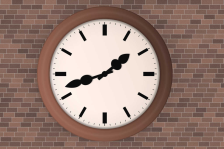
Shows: 1 h 42 min
